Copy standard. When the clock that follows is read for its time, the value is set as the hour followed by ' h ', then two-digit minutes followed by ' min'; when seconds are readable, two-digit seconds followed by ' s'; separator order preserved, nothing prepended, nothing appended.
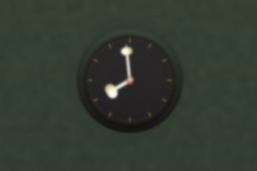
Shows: 7 h 59 min
